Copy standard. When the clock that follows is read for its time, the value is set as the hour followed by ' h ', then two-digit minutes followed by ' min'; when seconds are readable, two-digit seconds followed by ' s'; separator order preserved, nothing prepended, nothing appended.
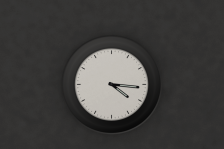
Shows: 4 h 16 min
